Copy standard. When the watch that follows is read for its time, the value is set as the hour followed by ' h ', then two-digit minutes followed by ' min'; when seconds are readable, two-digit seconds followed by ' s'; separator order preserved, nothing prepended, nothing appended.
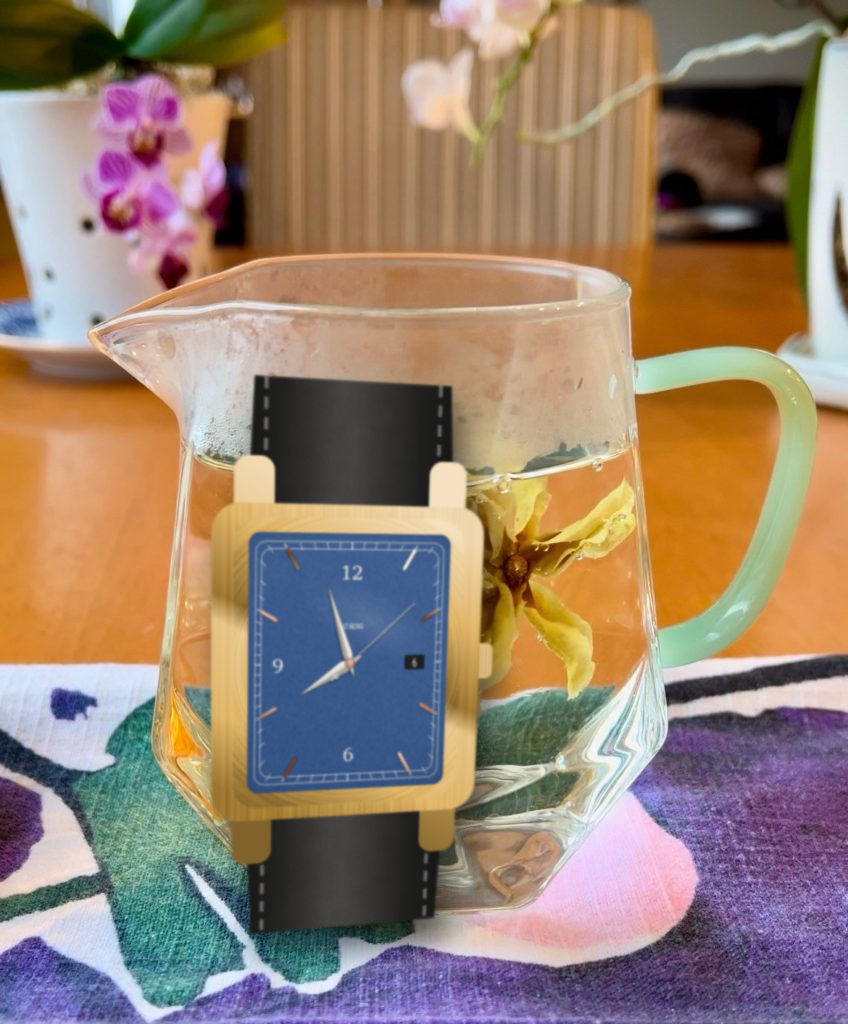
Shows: 7 h 57 min 08 s
